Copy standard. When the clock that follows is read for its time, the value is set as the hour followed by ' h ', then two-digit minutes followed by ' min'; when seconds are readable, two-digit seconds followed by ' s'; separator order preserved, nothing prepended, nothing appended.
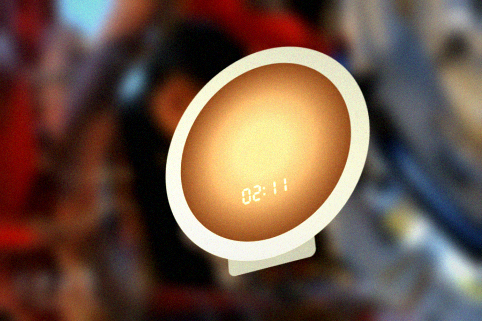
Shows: 2 h 11 min
